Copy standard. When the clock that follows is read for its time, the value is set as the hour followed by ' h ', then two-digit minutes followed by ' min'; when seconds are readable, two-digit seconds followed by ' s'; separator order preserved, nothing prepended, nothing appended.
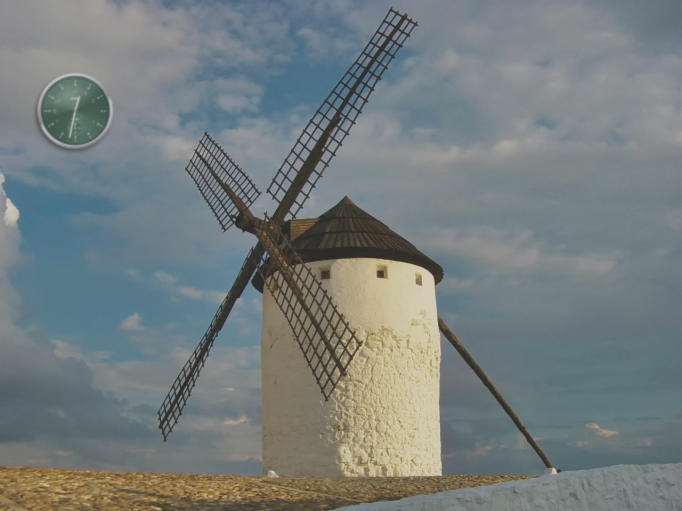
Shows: 12 h 32 min
